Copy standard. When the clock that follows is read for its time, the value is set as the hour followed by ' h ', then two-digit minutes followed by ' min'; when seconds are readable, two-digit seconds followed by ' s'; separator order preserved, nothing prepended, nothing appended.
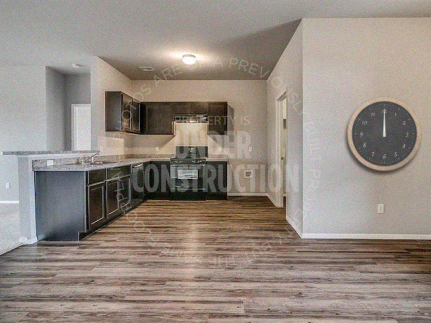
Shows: 12 h 00 min
